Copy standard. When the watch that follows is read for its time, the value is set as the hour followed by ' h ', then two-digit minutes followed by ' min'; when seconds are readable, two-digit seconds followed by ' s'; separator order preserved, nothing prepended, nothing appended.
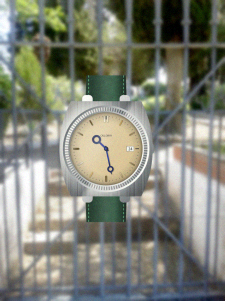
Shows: 10 h 28 min
